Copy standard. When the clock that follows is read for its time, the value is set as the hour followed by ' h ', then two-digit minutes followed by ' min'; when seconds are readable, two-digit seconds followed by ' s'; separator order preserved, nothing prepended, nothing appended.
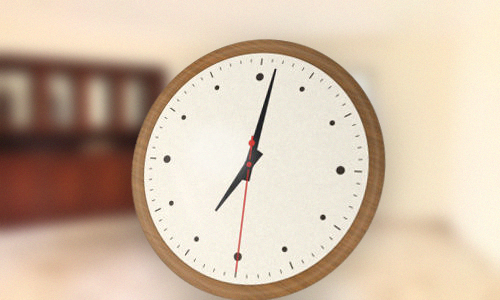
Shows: 7 h 01 min 30 s
